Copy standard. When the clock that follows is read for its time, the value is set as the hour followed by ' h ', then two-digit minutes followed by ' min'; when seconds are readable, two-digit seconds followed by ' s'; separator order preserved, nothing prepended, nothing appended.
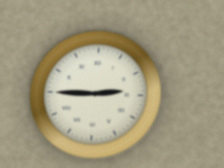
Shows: 2 h 45 min
